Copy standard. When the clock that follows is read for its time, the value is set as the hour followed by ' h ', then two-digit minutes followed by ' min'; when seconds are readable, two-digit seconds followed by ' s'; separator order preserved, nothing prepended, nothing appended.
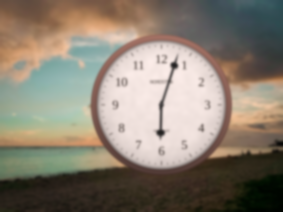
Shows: 6 h 03 min
